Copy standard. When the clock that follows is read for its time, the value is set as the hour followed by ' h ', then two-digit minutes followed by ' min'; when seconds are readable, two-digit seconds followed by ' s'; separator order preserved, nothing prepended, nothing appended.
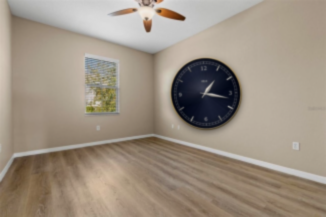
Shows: 1 h 17 min
